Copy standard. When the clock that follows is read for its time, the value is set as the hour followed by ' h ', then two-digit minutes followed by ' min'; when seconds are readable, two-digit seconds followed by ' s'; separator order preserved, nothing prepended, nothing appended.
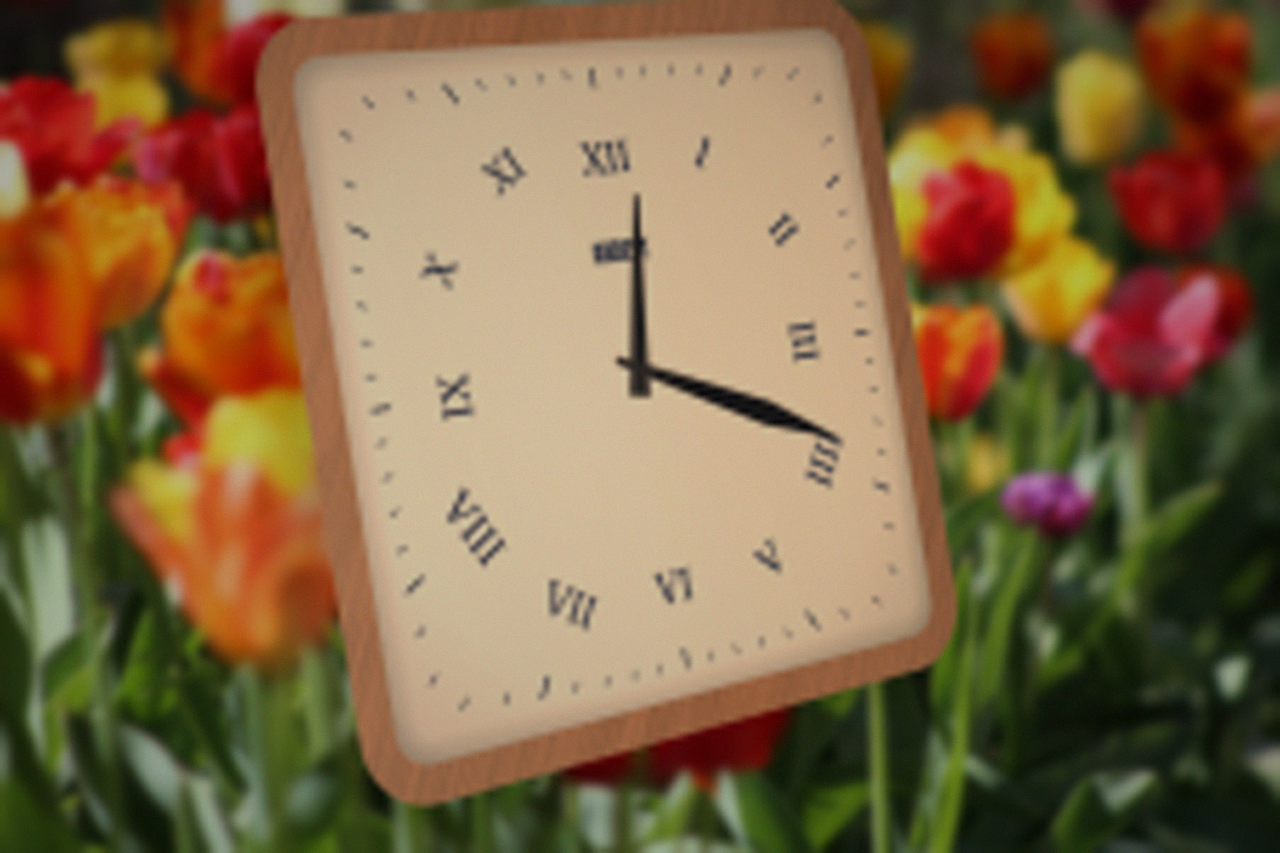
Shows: 12 h 19 min
